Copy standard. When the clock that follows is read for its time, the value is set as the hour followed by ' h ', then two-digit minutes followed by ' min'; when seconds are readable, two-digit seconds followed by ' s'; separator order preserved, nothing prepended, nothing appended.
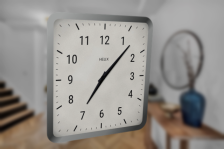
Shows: 7 h 07 min
